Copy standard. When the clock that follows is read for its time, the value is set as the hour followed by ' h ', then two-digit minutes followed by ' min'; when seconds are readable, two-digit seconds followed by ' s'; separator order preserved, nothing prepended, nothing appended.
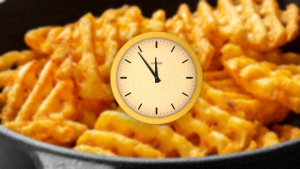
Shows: 11 h 54 min
